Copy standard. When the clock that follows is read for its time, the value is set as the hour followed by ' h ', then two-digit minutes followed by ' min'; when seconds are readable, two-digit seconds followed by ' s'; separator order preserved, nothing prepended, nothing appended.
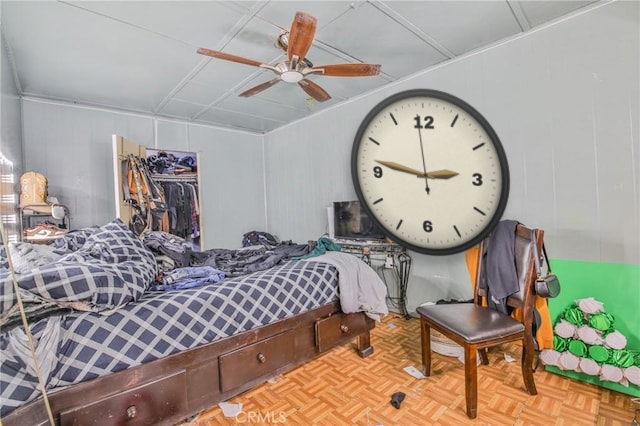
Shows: 2 h 46 min 59 s
